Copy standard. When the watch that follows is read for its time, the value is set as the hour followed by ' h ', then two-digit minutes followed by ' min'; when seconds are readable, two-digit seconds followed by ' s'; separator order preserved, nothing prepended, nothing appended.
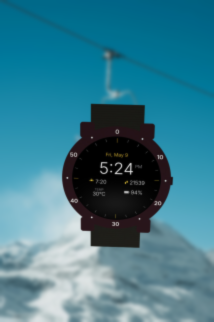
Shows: 5 h 24 min
